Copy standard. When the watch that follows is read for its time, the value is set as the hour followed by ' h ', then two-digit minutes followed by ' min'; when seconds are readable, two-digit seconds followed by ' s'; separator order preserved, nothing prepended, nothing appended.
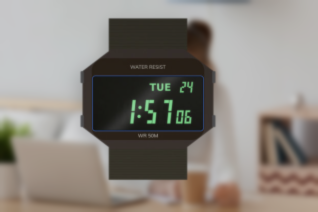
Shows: 1 h 57 min 06 s
